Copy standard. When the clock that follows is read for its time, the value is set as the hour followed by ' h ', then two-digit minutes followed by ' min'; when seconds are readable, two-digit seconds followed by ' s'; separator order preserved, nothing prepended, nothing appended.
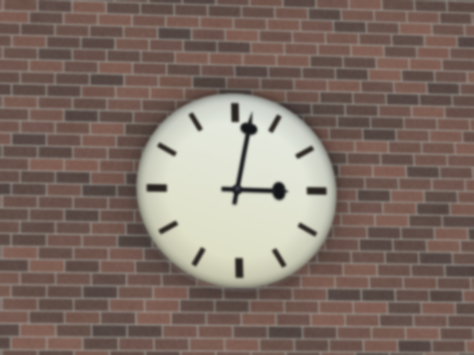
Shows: 3 h 02 min
